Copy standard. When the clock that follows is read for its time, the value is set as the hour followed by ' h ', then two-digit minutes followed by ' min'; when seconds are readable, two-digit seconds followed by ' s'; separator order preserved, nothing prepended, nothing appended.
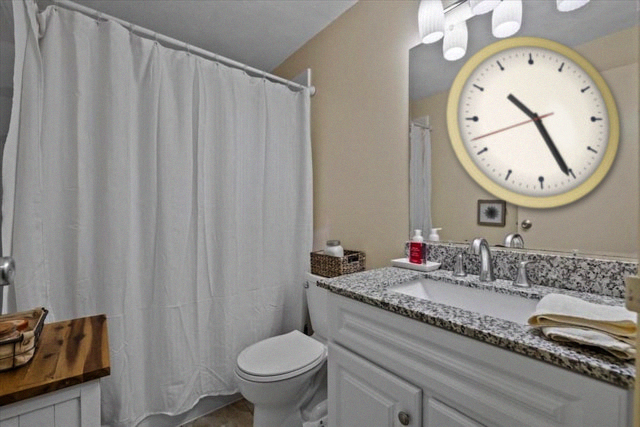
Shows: 10 h 25 min 42 s
